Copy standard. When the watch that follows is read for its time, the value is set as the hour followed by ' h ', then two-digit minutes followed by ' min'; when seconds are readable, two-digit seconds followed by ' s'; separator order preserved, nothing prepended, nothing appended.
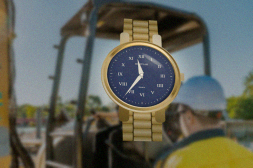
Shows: 11 h 36 min
